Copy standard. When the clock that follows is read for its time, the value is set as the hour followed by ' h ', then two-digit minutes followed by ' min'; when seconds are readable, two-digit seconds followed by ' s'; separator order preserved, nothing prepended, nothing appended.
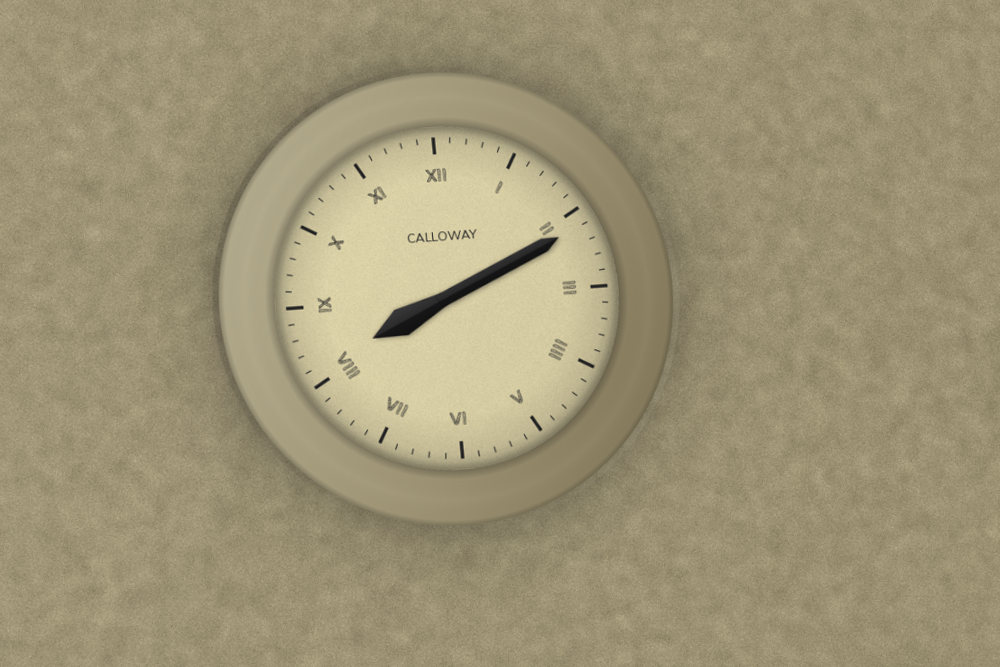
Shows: 8 h 11 min
